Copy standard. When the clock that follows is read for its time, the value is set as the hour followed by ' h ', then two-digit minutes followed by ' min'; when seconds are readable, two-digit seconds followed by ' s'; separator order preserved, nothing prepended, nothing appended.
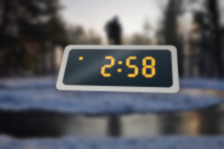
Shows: 2 h 58 min
